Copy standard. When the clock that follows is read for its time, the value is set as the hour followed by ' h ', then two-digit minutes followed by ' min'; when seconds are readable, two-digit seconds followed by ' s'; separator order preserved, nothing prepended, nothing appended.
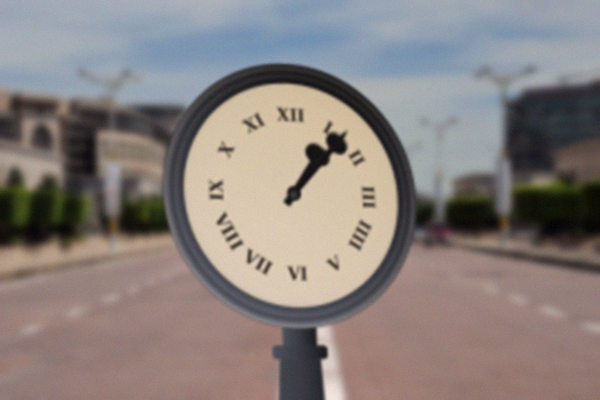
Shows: 1 h 07 min
